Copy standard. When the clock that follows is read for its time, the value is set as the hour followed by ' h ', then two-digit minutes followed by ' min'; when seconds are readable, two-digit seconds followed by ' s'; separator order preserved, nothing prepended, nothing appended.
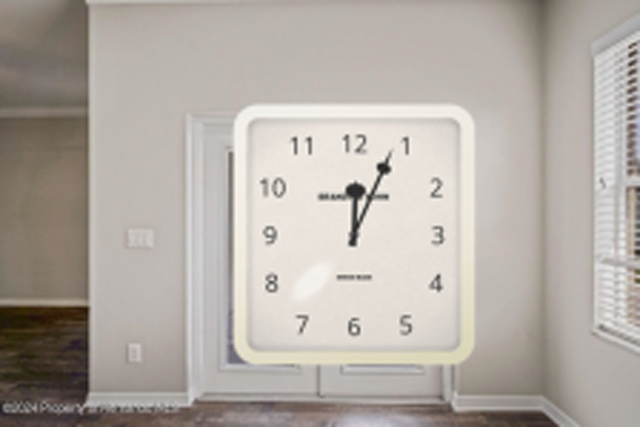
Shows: 12 h 04 min
